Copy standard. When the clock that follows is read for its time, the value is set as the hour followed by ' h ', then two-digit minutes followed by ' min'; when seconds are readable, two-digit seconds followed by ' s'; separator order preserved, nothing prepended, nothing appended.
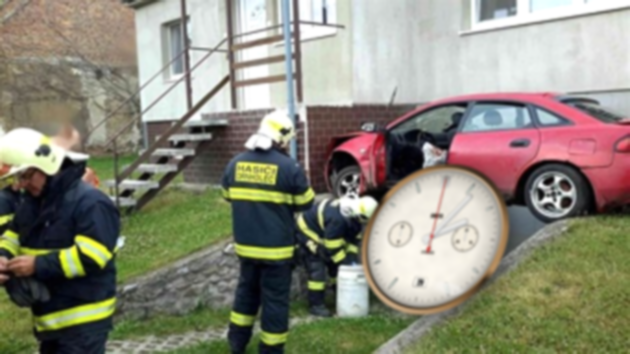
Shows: 2 h 06 min
